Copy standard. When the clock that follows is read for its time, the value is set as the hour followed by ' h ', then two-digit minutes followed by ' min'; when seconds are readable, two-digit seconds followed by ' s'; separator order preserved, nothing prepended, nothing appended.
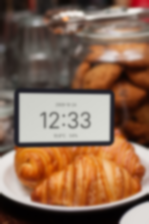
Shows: 12 h 33 min
